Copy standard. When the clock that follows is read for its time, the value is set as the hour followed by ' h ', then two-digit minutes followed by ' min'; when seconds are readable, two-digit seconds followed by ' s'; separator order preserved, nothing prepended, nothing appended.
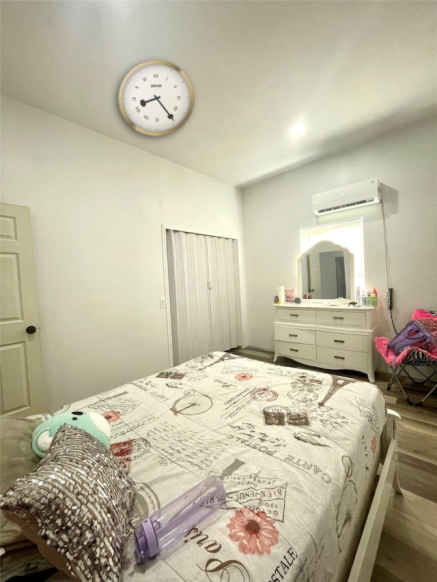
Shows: 8 h 24 min
